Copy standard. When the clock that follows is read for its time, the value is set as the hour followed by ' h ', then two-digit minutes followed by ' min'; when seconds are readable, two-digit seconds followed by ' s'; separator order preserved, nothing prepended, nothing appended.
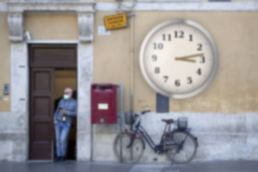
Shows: 3 h 13 min
